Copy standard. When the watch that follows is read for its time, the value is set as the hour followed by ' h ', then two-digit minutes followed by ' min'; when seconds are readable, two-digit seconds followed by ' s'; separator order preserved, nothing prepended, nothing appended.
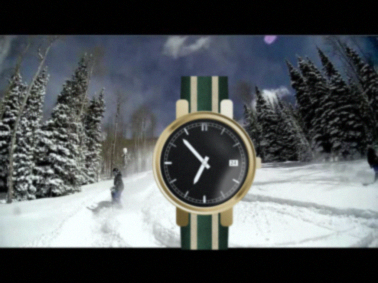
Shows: 6 h 53 min
